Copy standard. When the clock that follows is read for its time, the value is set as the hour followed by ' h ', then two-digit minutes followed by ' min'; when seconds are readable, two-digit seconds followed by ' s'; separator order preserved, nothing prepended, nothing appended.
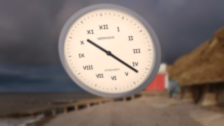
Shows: 10 h 22 min
